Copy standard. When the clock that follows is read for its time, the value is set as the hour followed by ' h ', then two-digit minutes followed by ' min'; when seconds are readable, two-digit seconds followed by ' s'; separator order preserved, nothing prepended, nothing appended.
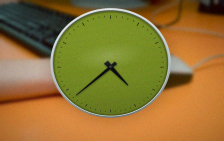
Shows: 4 h 38 min
